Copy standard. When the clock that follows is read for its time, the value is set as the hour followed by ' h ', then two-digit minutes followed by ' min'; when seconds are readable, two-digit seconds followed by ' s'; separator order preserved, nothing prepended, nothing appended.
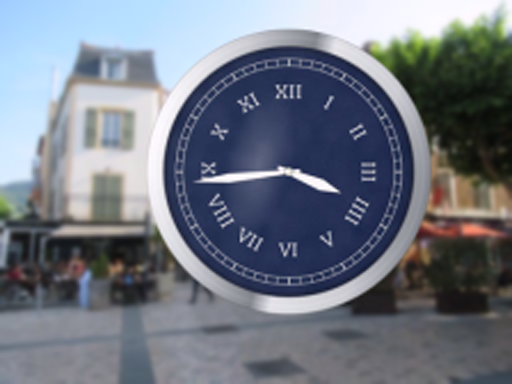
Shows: 3 h 44 min
